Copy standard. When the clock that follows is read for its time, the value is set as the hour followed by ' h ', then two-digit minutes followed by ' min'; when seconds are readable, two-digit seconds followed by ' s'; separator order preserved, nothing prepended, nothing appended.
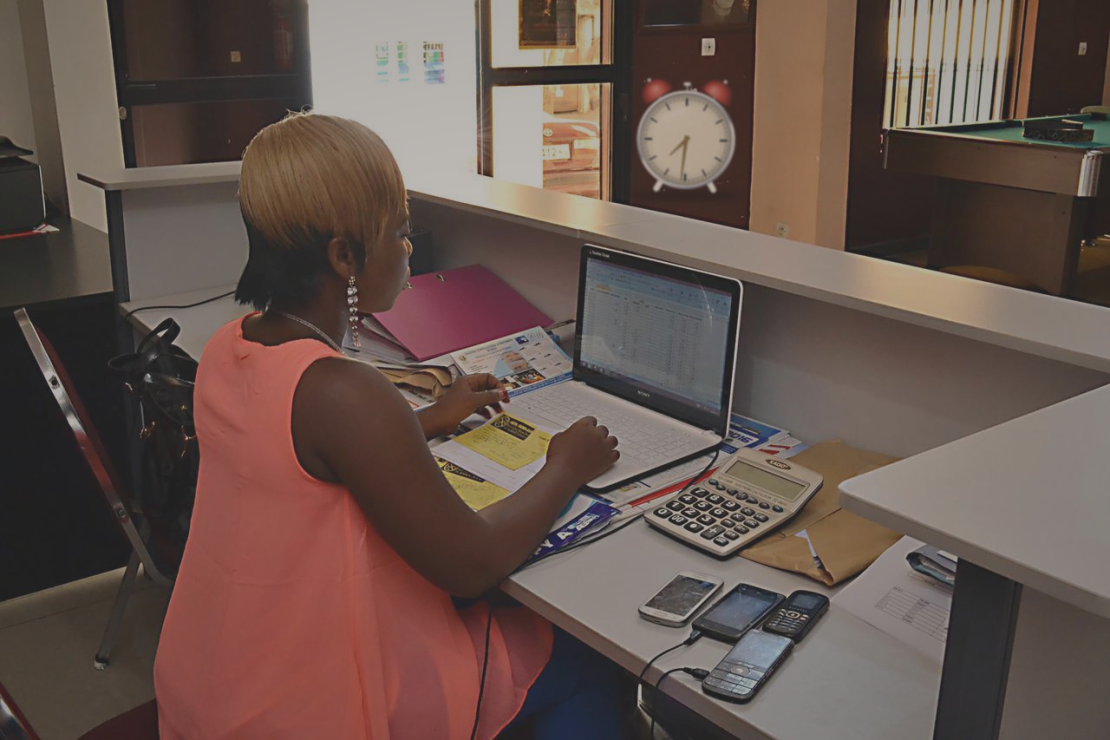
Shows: 7 h 31 min
